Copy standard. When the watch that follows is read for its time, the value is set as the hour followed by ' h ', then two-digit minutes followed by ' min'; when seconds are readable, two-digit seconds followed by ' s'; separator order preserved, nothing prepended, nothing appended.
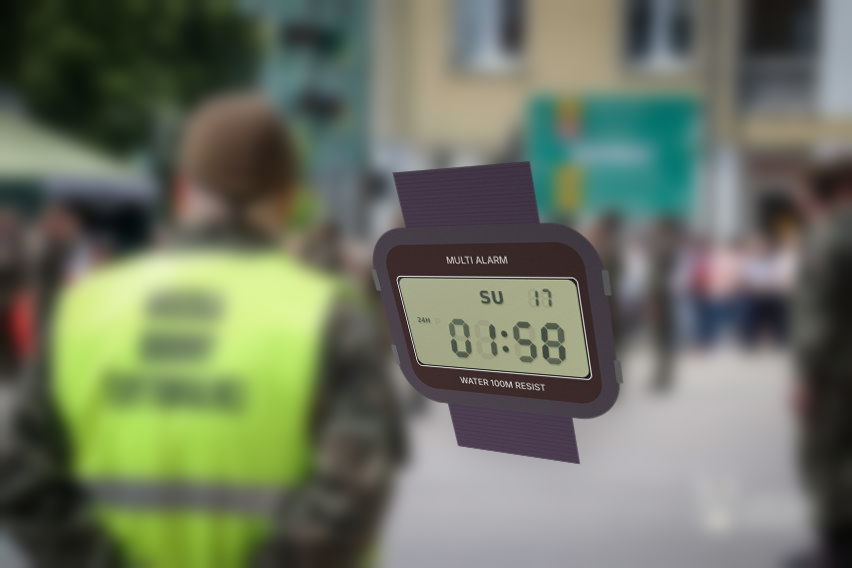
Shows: 1 h 58 min
